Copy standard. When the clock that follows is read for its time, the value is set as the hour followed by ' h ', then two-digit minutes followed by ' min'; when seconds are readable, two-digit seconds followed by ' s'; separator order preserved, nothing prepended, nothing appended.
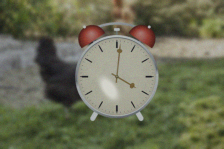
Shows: 4 h 01 min
